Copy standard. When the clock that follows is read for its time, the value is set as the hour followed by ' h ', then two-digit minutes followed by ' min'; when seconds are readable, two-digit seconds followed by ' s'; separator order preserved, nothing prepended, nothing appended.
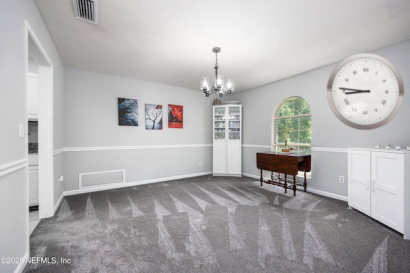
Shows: 8 h 46 min
